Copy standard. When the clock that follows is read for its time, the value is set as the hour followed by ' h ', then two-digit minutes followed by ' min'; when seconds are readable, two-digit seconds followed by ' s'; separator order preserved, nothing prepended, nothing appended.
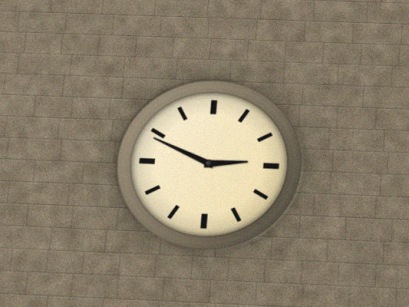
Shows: 2 h 49 min
